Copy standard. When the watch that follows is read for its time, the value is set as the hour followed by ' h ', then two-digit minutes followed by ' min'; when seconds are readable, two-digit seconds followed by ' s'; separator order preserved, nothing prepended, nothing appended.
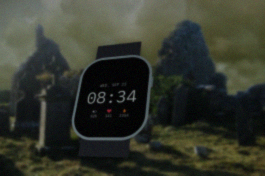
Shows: 8 h 34 min
